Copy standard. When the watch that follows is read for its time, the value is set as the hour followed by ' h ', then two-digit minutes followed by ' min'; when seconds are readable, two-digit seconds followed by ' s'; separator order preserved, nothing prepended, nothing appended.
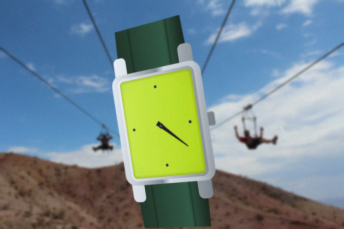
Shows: 4 h 22 min
